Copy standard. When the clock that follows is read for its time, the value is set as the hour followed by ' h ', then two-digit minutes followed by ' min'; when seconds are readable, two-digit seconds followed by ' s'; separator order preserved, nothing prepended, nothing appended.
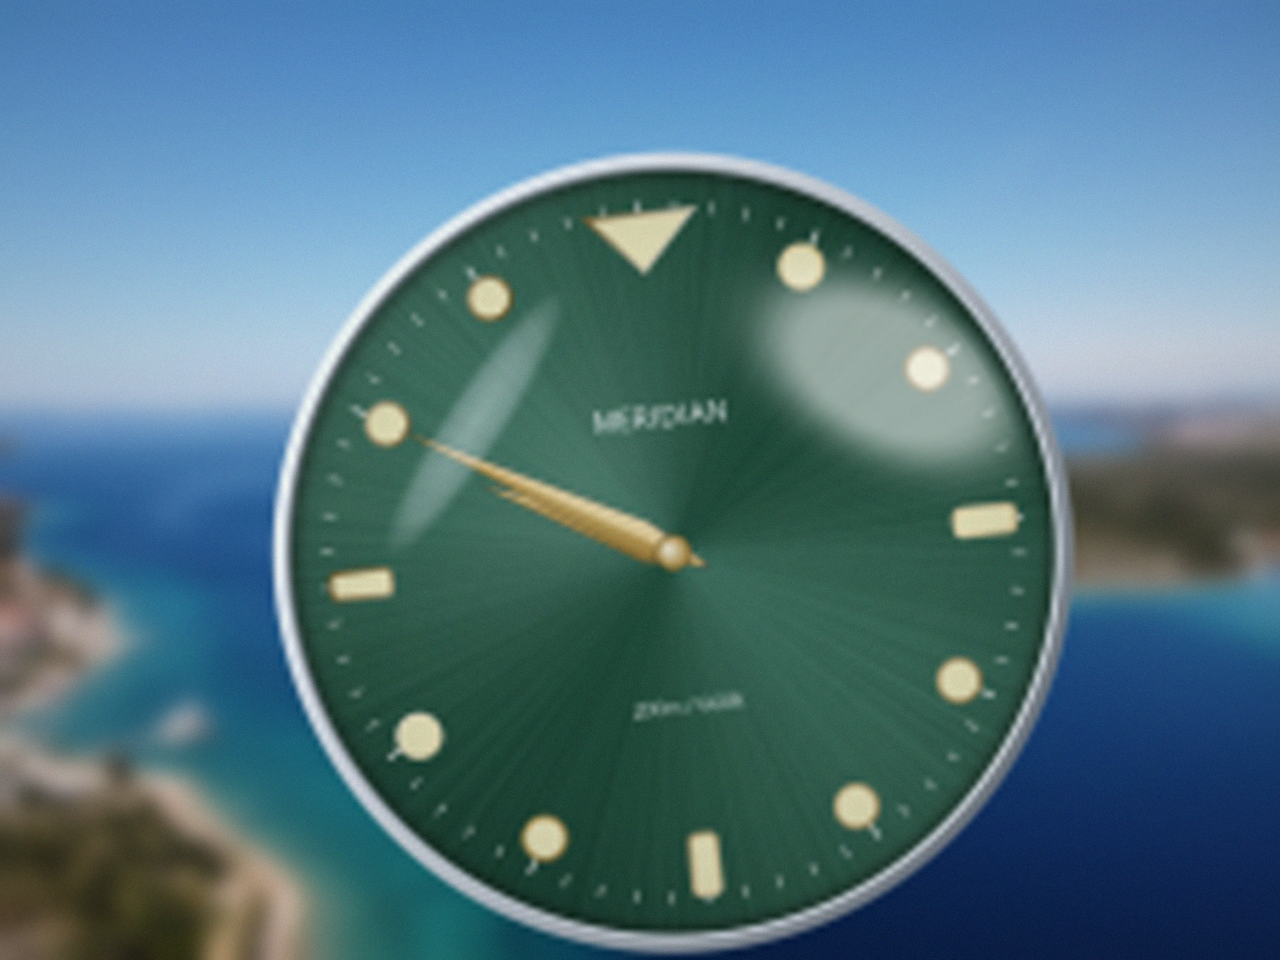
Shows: 9 h 50 min
